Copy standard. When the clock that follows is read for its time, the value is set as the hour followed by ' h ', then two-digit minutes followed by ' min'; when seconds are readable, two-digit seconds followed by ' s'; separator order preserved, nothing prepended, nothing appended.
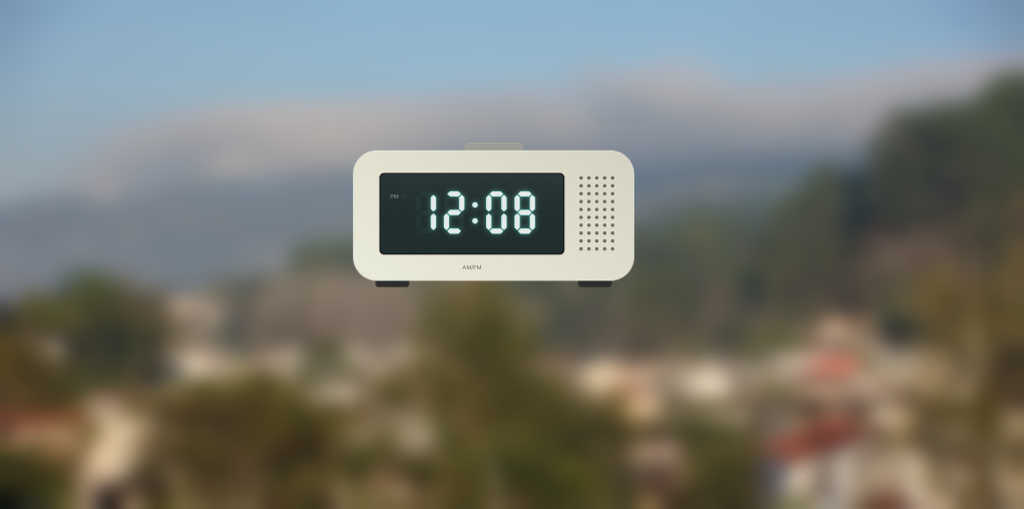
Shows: 12 h 08 min
